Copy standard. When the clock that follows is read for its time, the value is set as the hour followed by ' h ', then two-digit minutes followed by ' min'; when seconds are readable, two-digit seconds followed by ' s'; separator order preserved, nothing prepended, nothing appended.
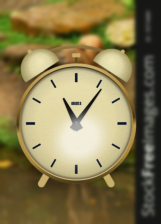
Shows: 11 h 06 min
